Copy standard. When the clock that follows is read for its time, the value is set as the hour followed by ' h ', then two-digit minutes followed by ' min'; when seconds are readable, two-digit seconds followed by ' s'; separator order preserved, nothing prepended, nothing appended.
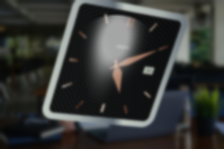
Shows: 5 h 10 min
